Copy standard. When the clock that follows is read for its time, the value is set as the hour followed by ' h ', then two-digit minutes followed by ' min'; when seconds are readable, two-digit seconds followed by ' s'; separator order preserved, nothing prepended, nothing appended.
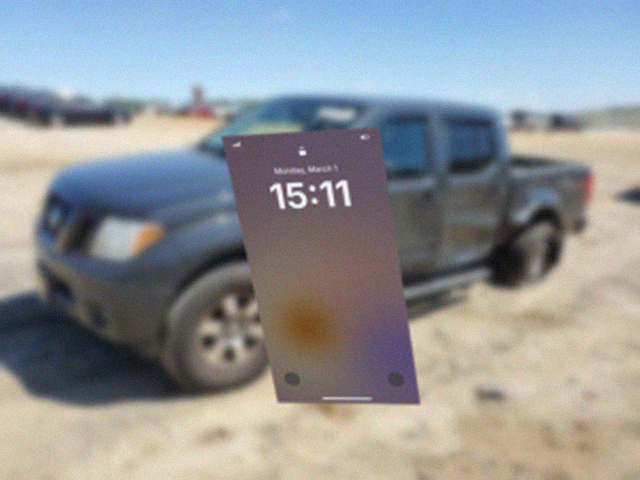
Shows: 15 h 11 min
